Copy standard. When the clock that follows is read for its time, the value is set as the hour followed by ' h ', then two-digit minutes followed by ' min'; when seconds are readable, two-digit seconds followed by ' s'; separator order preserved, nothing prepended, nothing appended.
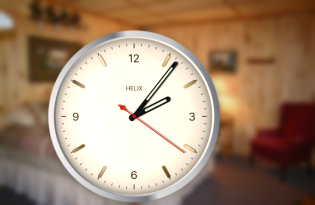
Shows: 2 h 06 min 21 s
